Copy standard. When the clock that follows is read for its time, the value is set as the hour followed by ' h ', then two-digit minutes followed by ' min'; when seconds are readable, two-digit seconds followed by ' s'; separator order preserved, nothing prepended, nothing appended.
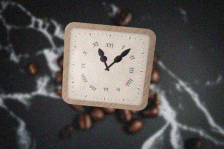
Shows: 11 h 07 min
